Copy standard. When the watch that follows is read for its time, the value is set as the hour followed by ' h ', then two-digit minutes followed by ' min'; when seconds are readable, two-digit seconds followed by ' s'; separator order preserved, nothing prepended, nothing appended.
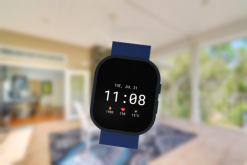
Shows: 11 h 08 min
